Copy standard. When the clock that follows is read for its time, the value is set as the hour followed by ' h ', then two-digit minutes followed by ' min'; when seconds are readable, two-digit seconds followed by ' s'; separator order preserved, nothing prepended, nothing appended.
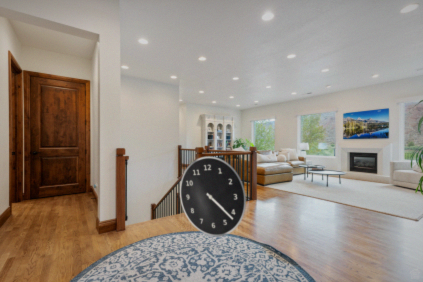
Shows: 4 h 22 min
